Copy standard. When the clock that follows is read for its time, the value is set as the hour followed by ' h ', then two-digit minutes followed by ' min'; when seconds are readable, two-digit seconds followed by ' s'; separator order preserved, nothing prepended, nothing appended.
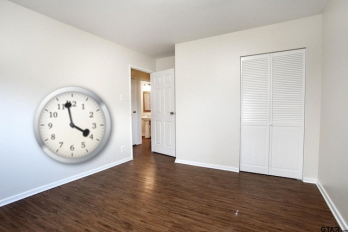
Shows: 3 h 58 min
